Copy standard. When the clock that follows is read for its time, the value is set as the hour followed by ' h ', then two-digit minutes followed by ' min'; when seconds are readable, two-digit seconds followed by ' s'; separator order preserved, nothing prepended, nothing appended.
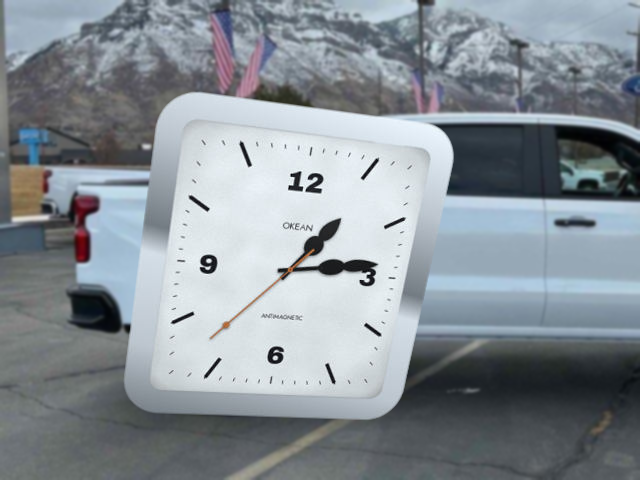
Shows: 1 h 13 min 37 s
